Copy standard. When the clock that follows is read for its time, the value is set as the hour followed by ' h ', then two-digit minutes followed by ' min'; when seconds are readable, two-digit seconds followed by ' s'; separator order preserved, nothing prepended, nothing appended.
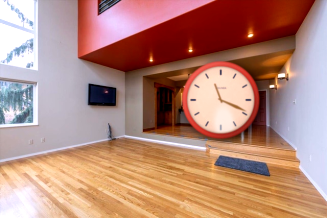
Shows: 11 h 19 min
